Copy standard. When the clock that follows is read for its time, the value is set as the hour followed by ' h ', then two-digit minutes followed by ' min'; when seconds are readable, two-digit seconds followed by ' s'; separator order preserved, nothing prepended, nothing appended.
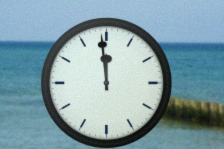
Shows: 11 h 59 min
